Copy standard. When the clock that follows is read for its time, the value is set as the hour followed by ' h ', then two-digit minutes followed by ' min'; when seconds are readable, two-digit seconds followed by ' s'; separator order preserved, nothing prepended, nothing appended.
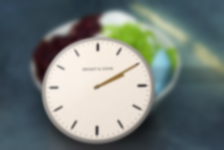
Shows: 2 h 10 min
